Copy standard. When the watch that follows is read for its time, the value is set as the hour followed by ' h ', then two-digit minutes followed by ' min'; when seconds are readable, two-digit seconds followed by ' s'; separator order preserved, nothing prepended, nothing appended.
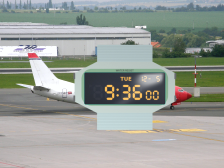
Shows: 9 h 36 min 00 s
